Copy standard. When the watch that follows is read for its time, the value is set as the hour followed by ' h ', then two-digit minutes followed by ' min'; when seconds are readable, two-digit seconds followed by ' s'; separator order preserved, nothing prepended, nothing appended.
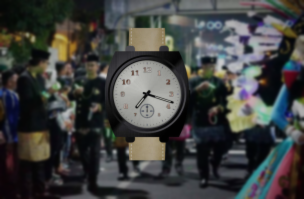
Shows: 7 h 18 min
